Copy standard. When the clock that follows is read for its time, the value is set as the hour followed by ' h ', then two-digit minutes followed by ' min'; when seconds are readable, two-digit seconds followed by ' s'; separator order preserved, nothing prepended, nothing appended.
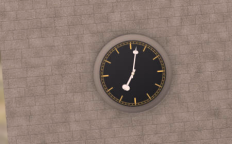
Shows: 7 h 02 min
